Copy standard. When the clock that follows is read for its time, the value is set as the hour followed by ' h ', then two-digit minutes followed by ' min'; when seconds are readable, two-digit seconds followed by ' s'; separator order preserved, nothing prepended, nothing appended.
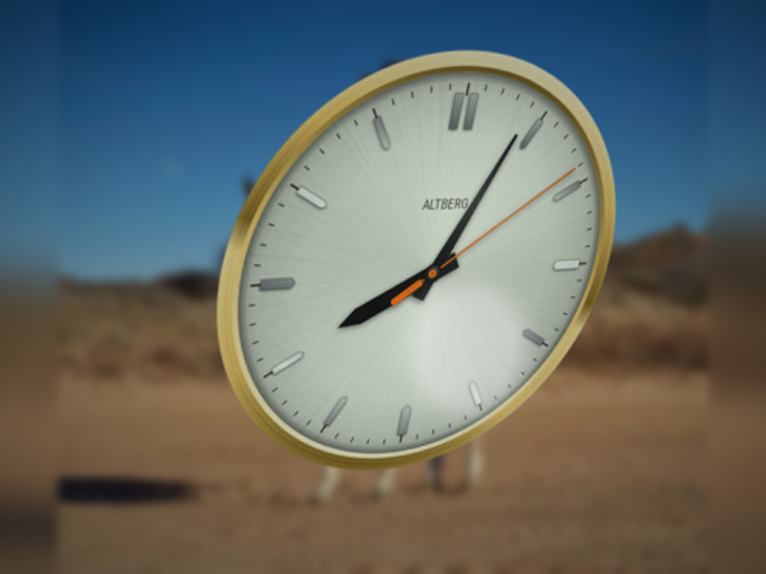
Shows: 8 h 04 min 09 s
